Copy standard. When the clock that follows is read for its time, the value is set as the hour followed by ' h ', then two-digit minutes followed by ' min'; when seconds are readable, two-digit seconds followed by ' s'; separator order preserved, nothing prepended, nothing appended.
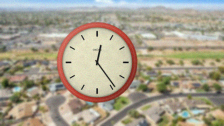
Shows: 12 h 24 min
